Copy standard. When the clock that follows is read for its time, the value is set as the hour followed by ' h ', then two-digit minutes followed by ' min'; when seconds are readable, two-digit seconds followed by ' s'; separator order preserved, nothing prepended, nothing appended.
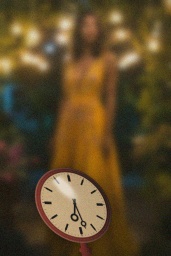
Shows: 6 h 28 min
